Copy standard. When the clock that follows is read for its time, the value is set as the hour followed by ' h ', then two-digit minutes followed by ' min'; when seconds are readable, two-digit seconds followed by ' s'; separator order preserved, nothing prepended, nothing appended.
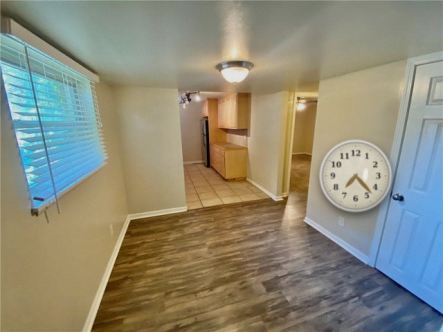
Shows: 7 h 23 min
